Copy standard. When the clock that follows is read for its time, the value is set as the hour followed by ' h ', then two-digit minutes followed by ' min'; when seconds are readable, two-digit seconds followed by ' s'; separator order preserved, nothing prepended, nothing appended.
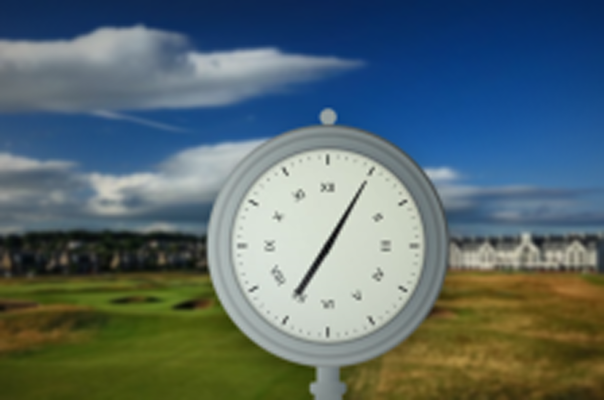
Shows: 7 h 05 min
